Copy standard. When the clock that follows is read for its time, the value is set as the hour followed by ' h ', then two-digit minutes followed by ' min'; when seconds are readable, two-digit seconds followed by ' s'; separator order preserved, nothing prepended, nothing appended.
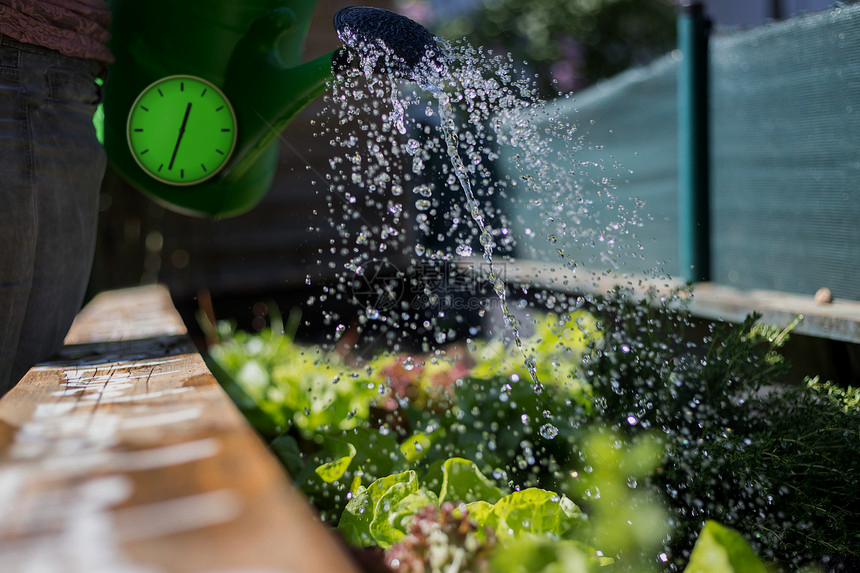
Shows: 12 h 33 min
